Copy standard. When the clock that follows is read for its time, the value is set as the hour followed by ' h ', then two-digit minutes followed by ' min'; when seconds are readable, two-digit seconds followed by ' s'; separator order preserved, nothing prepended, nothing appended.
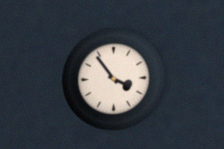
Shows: 3 h 54 min
